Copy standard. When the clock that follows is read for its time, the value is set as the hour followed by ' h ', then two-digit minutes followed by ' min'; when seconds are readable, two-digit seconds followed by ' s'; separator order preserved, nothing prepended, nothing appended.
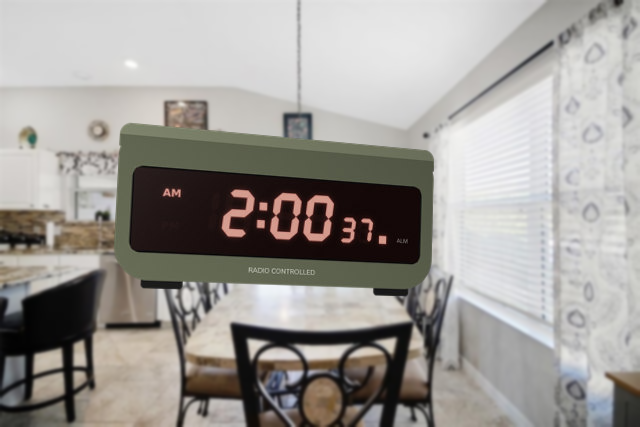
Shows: 2 h 00 min 37 s
